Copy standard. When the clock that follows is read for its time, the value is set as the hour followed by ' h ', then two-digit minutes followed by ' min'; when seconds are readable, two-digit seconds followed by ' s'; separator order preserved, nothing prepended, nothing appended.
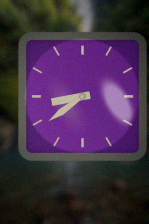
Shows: 8 h 39 min
